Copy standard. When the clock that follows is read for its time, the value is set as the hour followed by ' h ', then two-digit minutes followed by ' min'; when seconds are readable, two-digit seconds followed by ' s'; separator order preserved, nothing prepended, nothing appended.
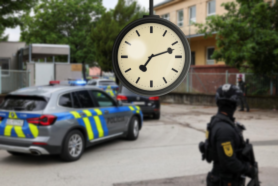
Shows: 7 h 12 min
